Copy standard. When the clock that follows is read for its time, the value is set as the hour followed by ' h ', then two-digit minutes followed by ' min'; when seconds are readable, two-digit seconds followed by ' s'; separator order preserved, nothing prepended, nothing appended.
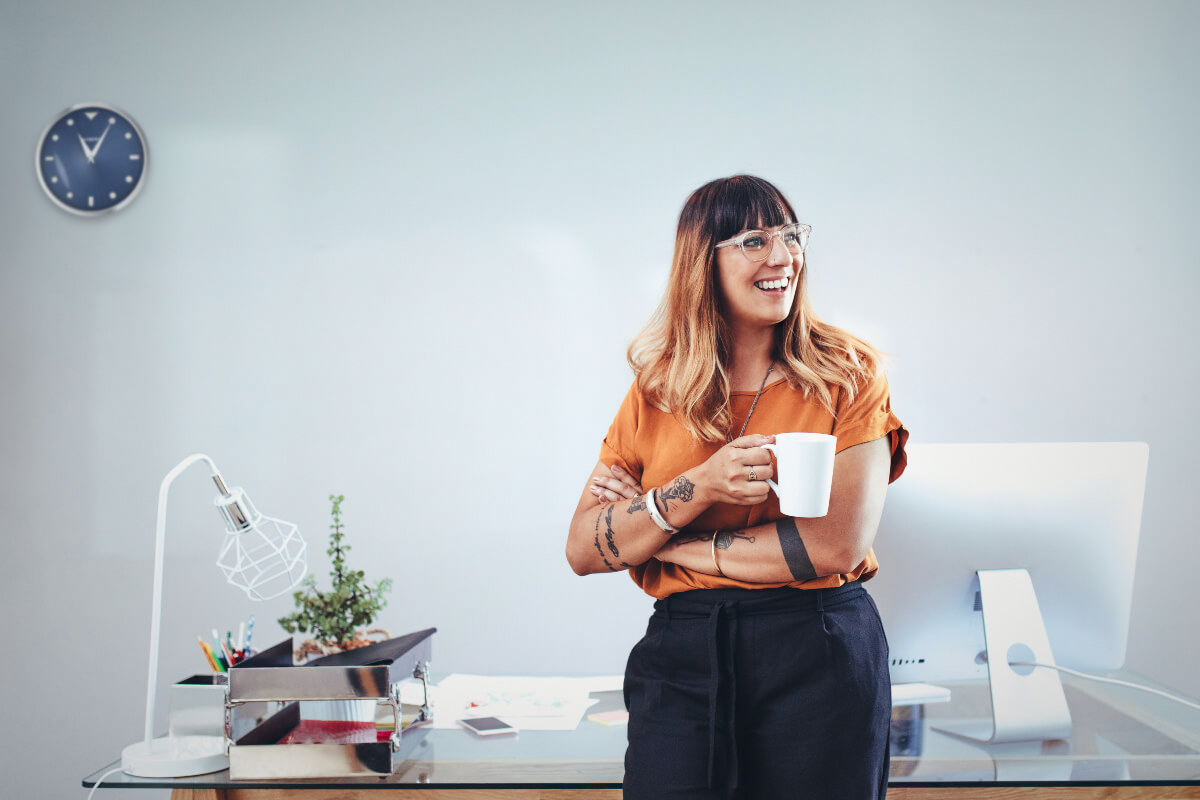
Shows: 11 h 05 min
